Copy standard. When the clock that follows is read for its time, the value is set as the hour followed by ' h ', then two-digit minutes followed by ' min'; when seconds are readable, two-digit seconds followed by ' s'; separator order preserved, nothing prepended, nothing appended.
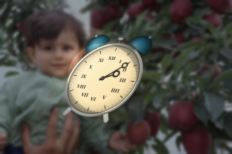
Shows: 2 h 08 min
